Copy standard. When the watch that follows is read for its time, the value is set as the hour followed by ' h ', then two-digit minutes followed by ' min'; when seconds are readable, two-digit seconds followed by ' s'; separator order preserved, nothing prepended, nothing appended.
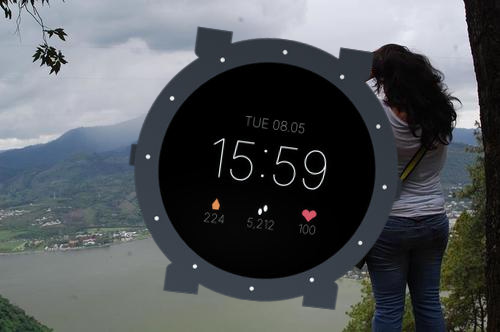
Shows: 15 h 59 min
